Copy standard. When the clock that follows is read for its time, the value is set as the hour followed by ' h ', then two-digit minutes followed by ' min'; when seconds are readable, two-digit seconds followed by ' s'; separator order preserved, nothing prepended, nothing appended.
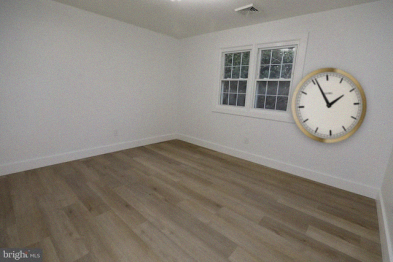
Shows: 1 h 56 min
